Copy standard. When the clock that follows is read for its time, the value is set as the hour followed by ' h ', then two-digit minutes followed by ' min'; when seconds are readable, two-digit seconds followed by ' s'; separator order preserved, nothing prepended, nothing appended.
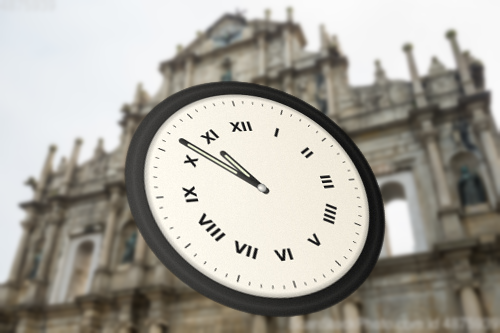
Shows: 10 h 52 min
